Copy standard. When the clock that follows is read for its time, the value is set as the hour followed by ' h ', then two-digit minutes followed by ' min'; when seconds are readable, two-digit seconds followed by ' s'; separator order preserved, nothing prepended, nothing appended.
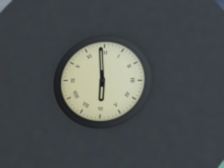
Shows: 5 h 59 min
